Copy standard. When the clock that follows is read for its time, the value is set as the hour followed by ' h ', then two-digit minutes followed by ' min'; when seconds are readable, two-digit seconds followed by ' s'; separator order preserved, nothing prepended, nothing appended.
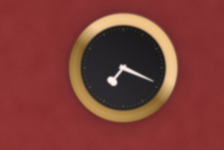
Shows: 7 h 19 min
